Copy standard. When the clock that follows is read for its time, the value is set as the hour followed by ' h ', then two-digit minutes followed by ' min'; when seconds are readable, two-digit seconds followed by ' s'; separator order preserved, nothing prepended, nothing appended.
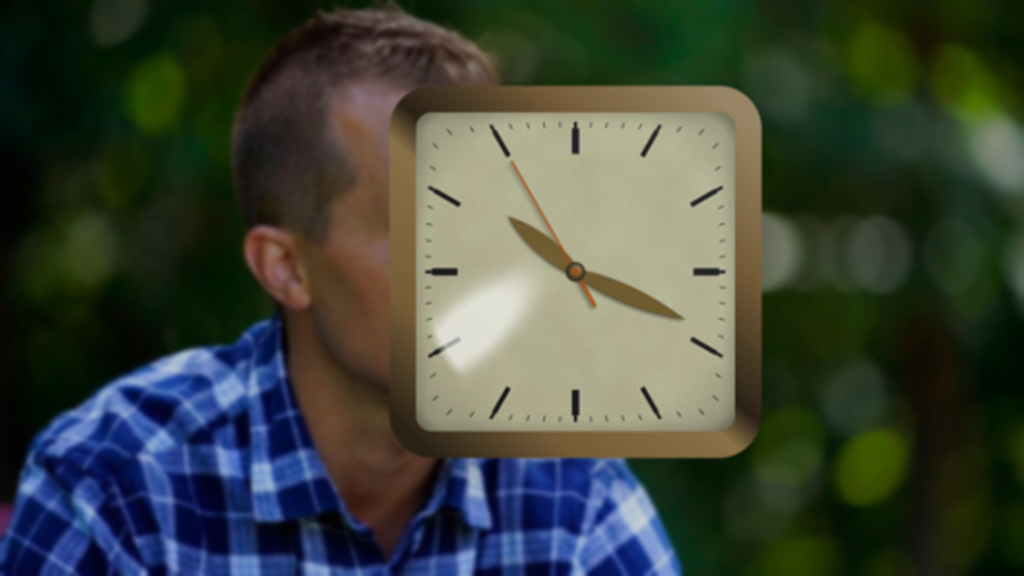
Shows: 10 h 18 min 55 s
